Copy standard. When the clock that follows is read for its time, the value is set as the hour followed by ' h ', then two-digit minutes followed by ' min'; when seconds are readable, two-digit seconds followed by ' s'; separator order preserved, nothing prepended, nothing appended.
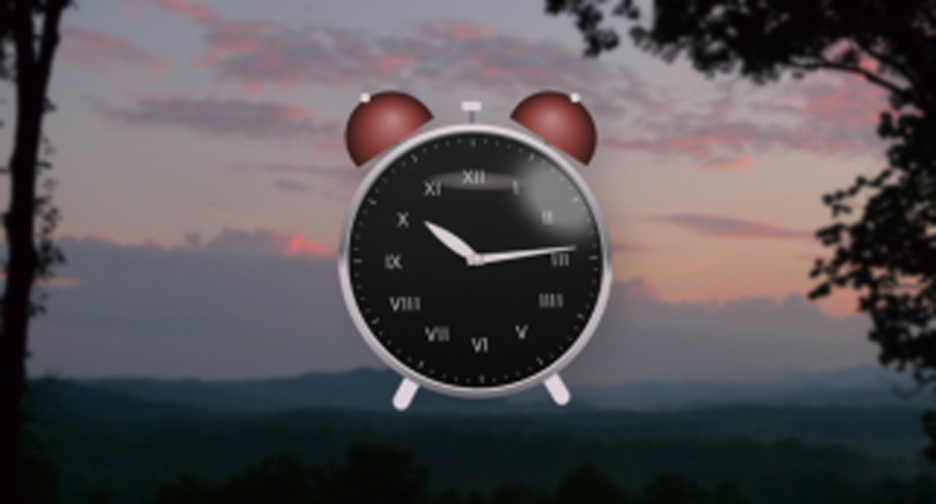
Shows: 10 h 14 min
